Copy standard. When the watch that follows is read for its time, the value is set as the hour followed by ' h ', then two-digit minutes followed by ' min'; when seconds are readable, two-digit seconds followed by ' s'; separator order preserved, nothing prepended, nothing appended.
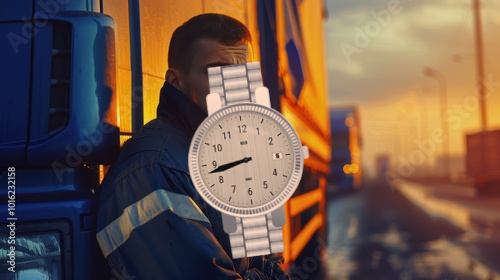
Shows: 8 h 43 min
